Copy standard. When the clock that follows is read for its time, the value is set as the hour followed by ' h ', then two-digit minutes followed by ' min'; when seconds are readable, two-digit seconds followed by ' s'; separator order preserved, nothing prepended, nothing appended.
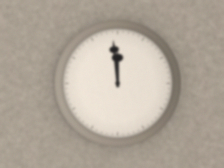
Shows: 11 h 59 min
